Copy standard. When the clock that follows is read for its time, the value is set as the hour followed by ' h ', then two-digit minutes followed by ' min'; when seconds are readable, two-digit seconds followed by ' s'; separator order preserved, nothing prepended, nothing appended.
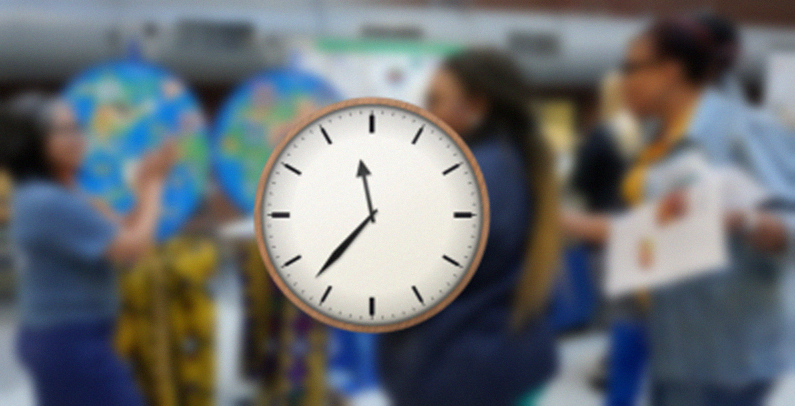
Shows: 11 h 37 min
